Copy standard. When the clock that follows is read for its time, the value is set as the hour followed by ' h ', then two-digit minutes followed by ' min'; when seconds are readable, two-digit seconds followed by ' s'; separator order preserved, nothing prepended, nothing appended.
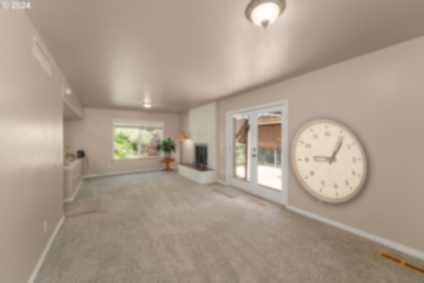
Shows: 9 h 06 min
